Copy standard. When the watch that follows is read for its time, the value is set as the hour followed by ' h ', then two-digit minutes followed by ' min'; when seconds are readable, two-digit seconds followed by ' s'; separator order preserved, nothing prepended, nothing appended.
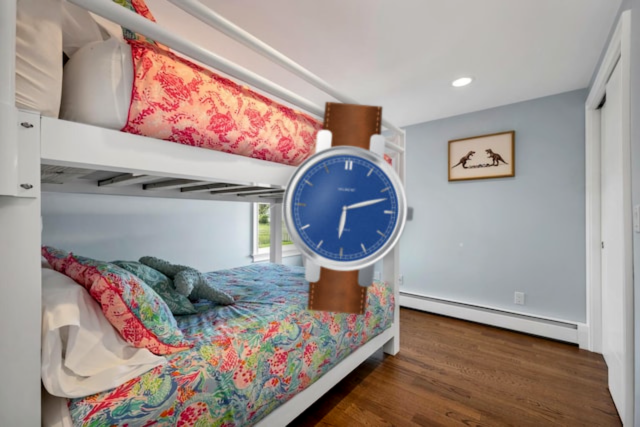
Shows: 6 h 12 min
